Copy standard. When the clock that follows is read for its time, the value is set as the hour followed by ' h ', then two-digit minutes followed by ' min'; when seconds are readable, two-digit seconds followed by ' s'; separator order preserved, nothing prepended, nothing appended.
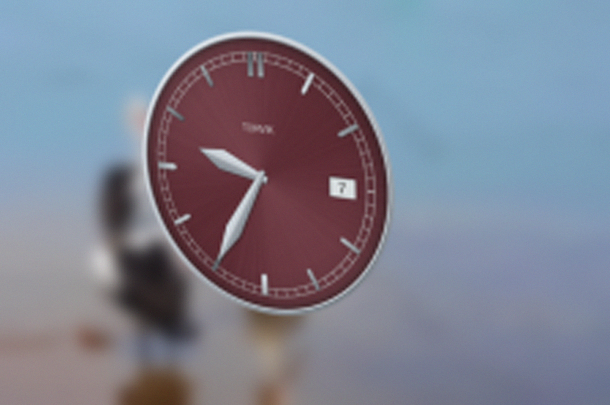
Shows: 9 h 35 min
